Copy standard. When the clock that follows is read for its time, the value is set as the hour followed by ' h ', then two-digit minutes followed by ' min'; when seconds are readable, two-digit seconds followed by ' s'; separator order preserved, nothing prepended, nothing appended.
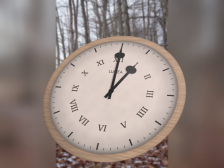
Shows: 1 h 00 min
